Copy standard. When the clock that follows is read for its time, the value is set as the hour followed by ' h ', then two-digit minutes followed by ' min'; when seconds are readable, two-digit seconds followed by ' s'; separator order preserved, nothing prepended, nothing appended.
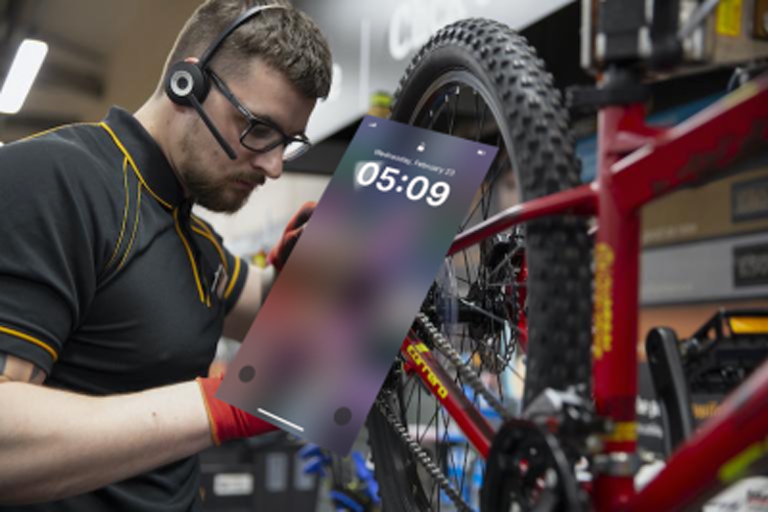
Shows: 5 h 09 min
